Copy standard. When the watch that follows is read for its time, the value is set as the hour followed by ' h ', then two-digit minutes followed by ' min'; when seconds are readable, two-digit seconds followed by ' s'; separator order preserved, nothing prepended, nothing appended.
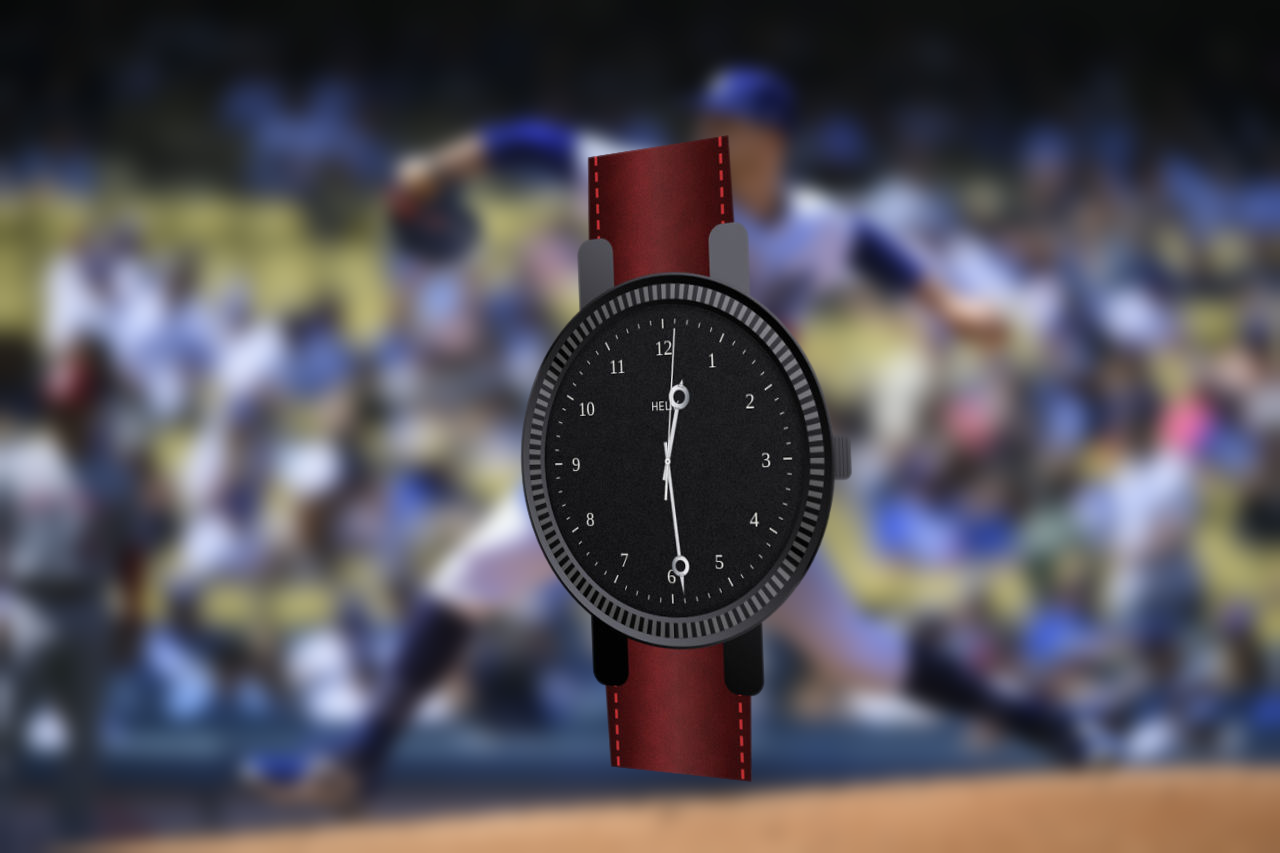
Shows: 12 h 29 min 01 s
